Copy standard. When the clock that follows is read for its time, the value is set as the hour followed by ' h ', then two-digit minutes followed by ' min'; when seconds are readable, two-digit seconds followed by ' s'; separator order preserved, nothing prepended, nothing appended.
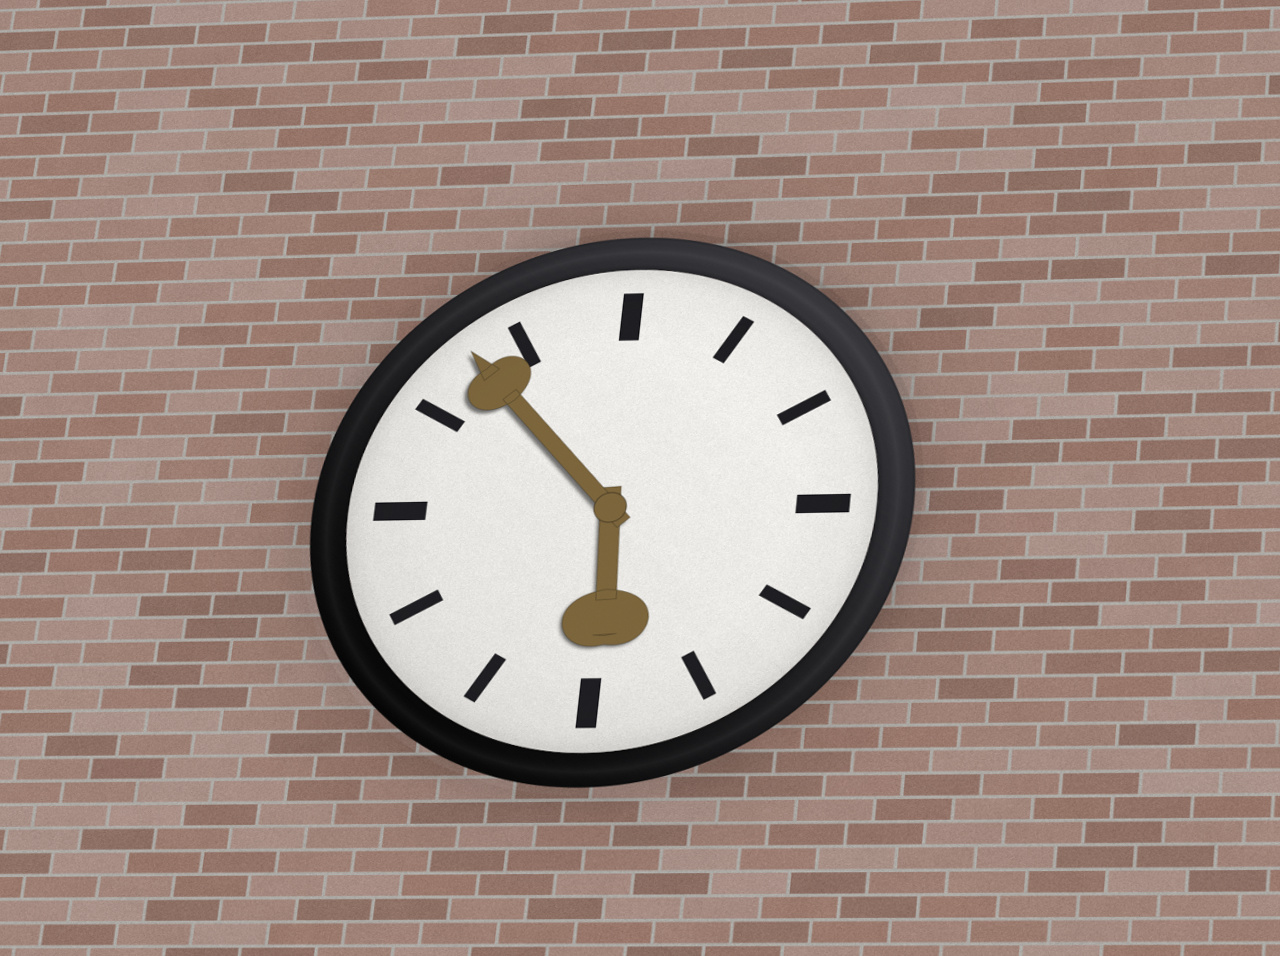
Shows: 5 h 53 min
